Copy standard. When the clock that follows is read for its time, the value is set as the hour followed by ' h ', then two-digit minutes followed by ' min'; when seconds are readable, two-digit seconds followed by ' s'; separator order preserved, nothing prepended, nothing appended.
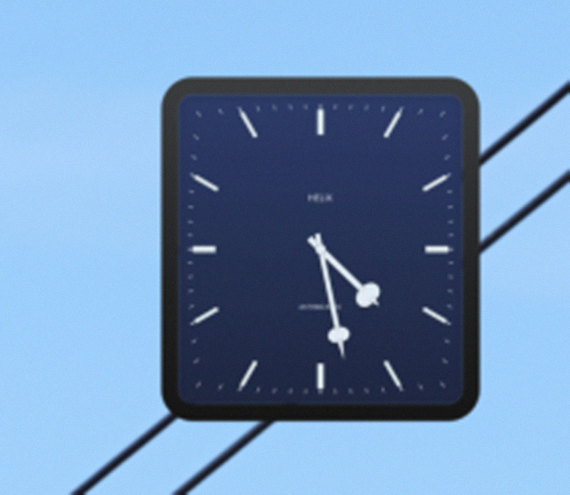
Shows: 4 h 28 min
